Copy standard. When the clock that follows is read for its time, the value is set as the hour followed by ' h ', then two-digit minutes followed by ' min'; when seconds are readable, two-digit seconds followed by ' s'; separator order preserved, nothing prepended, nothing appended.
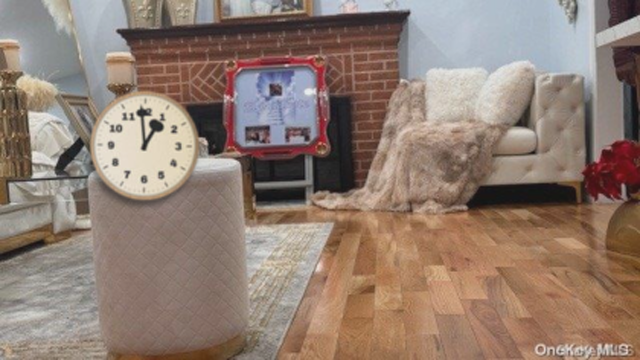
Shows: 12 h 59 min
